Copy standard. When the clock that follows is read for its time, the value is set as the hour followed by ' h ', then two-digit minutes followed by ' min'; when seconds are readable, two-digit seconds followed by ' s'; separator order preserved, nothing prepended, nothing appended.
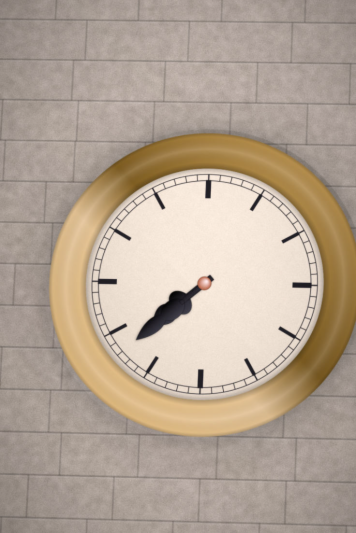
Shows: 7 h 38 min
